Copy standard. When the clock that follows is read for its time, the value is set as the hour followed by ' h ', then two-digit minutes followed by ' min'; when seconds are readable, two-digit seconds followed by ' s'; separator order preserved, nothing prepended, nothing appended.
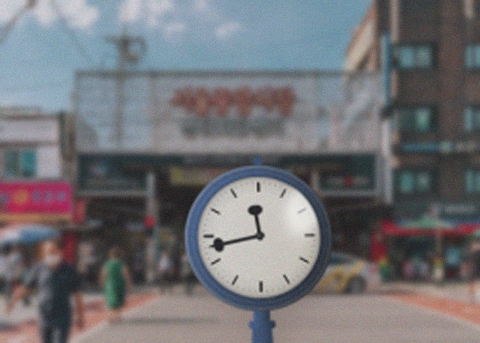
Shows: 11 h 43 min
